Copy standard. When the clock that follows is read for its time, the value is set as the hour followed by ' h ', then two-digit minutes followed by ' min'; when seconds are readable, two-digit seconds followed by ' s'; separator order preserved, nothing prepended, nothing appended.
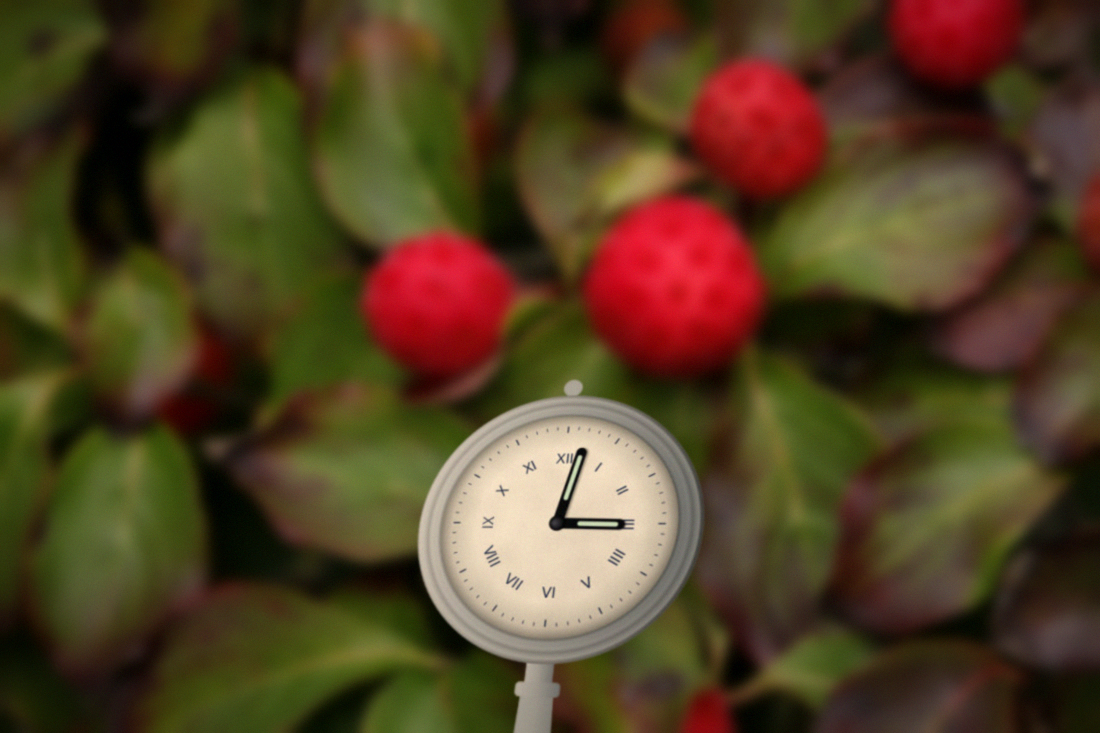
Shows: 3 h 02 min
